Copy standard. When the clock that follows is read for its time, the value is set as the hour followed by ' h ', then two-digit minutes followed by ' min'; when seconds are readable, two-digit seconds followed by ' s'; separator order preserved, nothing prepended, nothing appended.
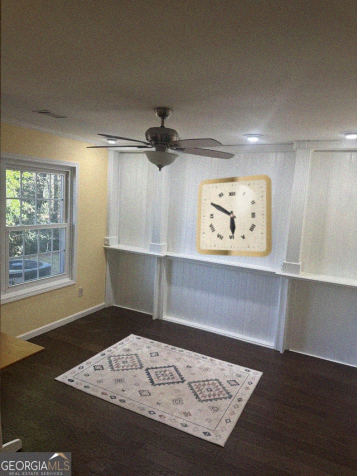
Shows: 5 h 50 min
